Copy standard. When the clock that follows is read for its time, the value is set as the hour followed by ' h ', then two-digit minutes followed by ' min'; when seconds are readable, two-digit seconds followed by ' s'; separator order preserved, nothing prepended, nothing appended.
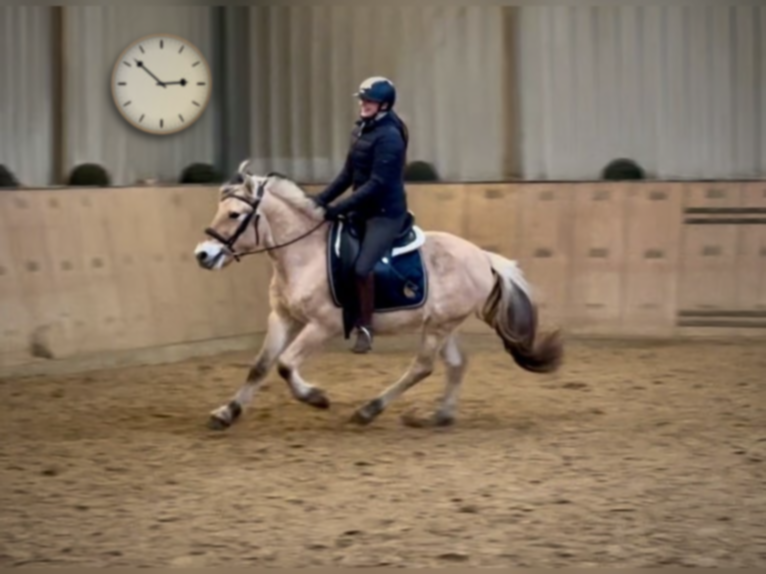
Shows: 2 h 52 min
